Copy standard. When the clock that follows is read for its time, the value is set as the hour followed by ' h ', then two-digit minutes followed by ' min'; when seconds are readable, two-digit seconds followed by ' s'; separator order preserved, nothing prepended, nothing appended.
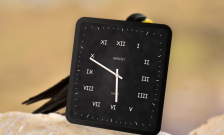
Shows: 5 h 49 min
